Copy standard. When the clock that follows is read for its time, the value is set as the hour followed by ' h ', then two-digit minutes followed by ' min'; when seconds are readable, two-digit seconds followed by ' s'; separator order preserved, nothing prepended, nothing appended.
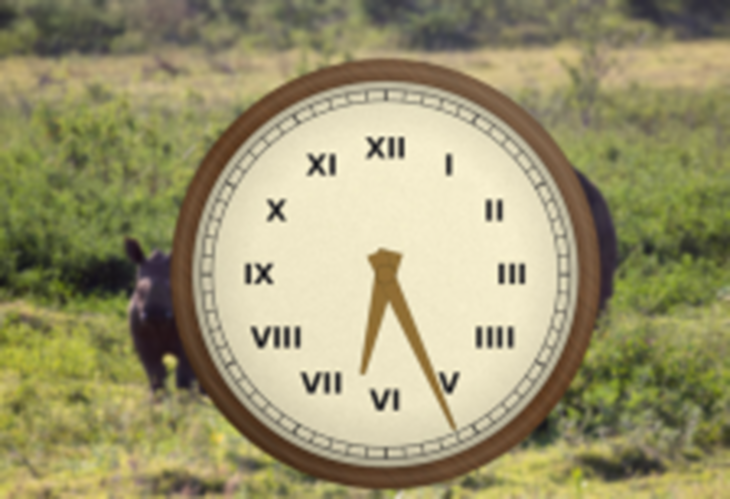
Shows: 6 h 26 min
